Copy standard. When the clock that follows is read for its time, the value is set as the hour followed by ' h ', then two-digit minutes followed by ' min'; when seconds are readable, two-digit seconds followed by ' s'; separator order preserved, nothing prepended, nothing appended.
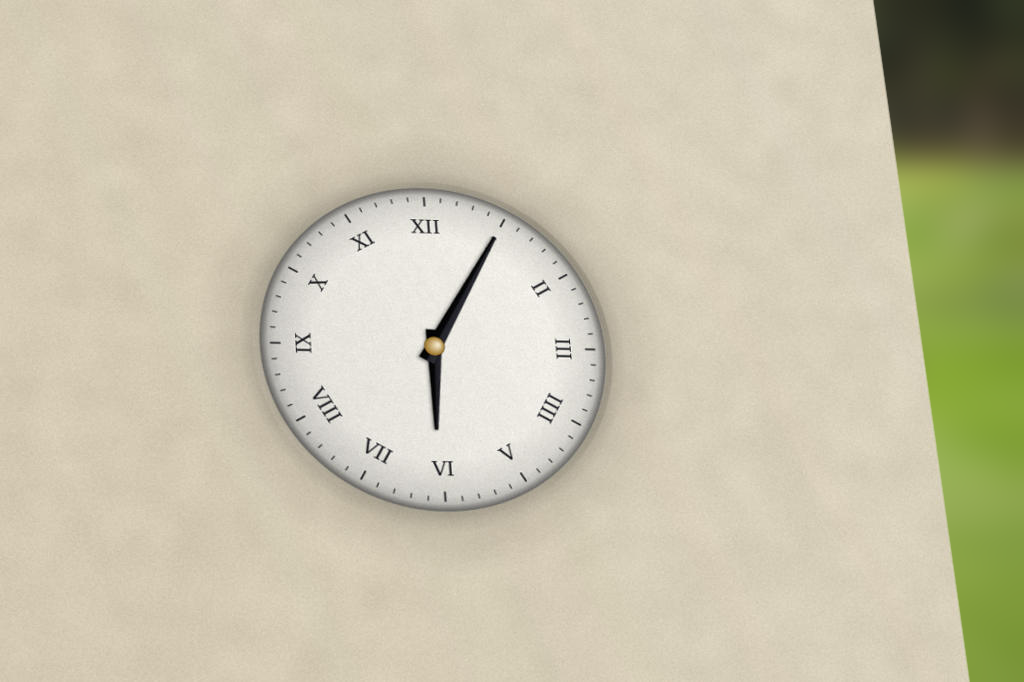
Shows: 6 h 05 min
